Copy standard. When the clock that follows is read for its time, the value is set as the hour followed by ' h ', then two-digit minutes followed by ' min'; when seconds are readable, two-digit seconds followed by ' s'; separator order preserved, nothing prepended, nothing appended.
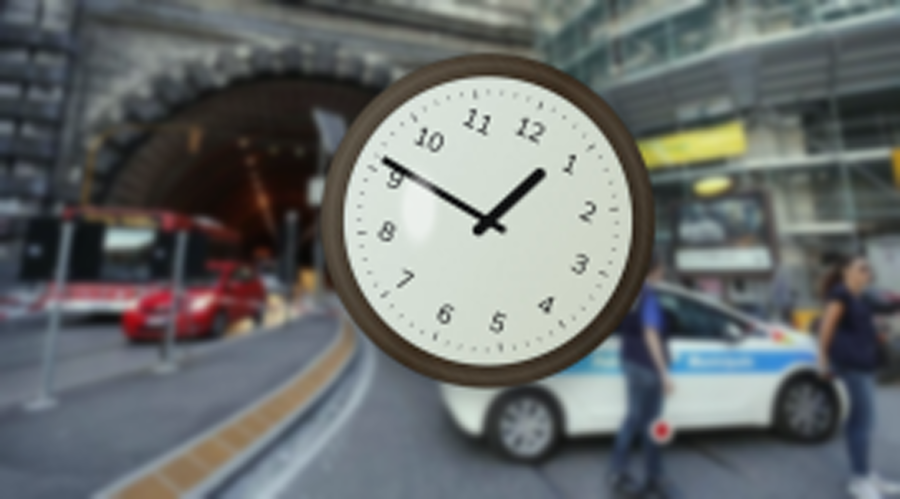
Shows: 12 h 46 min
